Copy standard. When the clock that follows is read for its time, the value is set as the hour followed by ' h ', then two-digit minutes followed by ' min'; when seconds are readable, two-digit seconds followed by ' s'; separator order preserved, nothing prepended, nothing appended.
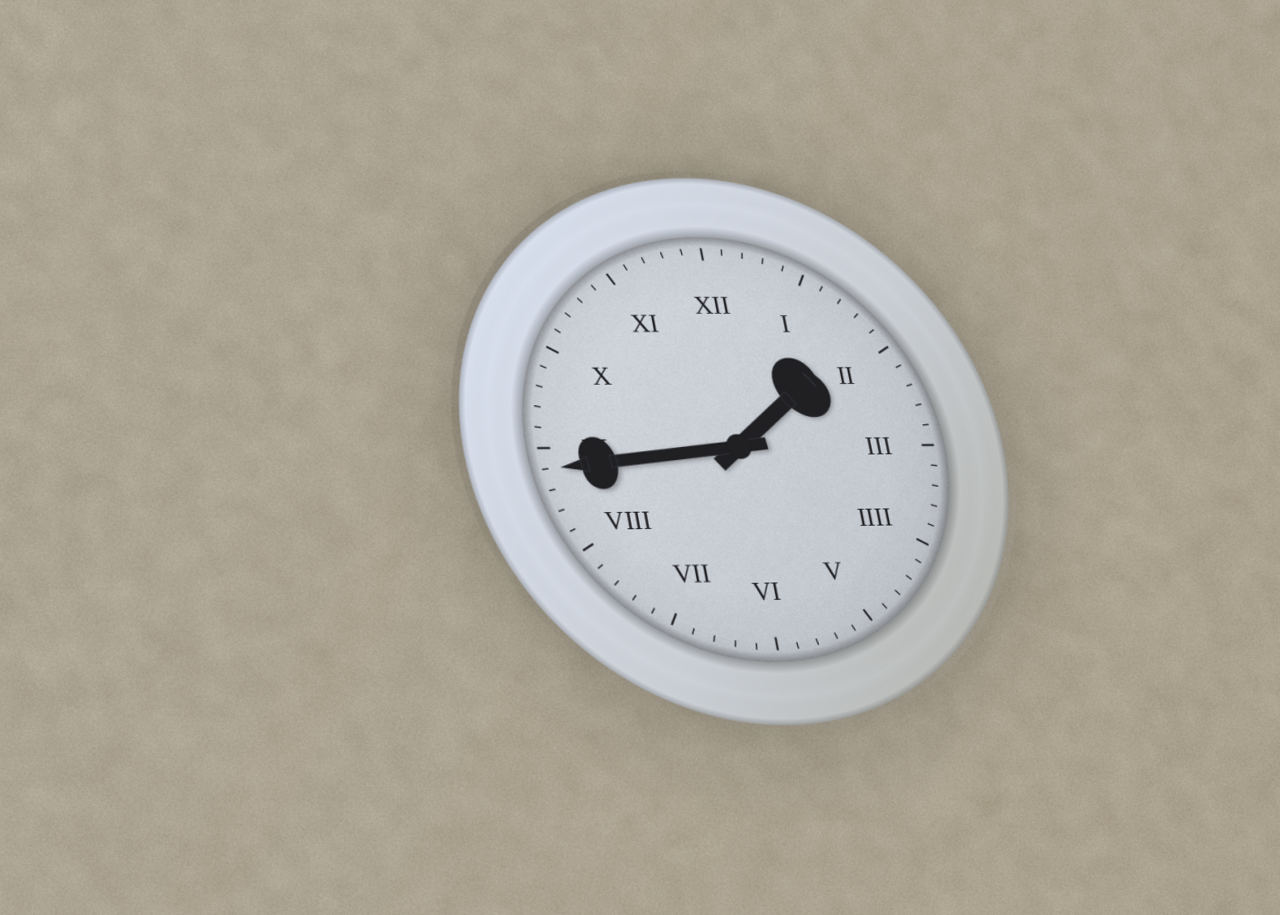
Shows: 1 h 44 min
